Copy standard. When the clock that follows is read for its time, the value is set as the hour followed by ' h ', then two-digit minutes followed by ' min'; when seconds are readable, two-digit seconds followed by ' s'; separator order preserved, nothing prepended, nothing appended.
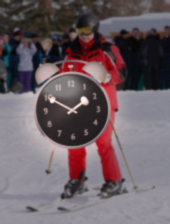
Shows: 1 h 50 min
